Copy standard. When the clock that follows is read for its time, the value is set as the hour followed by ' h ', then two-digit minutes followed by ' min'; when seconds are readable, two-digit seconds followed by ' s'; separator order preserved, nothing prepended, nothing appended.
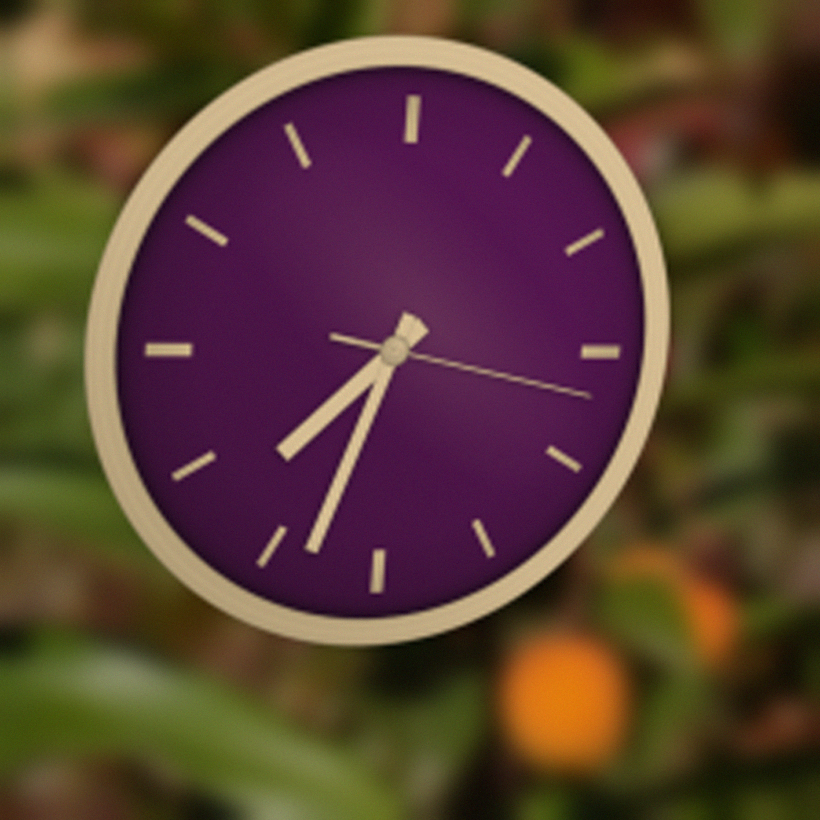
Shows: 7 h 33 min 17 s
